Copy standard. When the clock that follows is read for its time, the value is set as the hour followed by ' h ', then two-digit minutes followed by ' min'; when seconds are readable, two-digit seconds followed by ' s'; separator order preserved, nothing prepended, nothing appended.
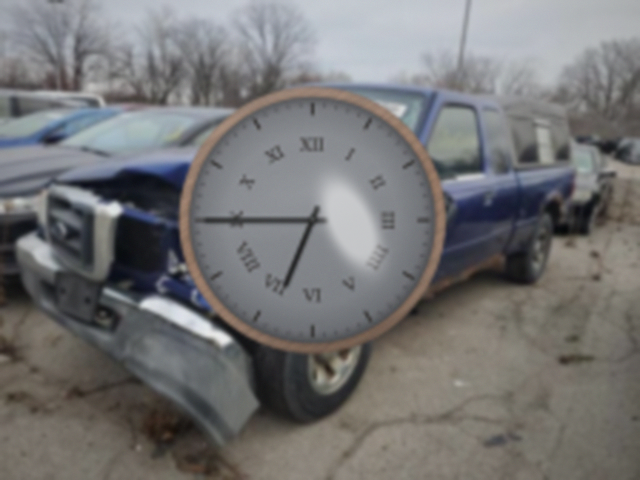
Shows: 6 h 45 min
